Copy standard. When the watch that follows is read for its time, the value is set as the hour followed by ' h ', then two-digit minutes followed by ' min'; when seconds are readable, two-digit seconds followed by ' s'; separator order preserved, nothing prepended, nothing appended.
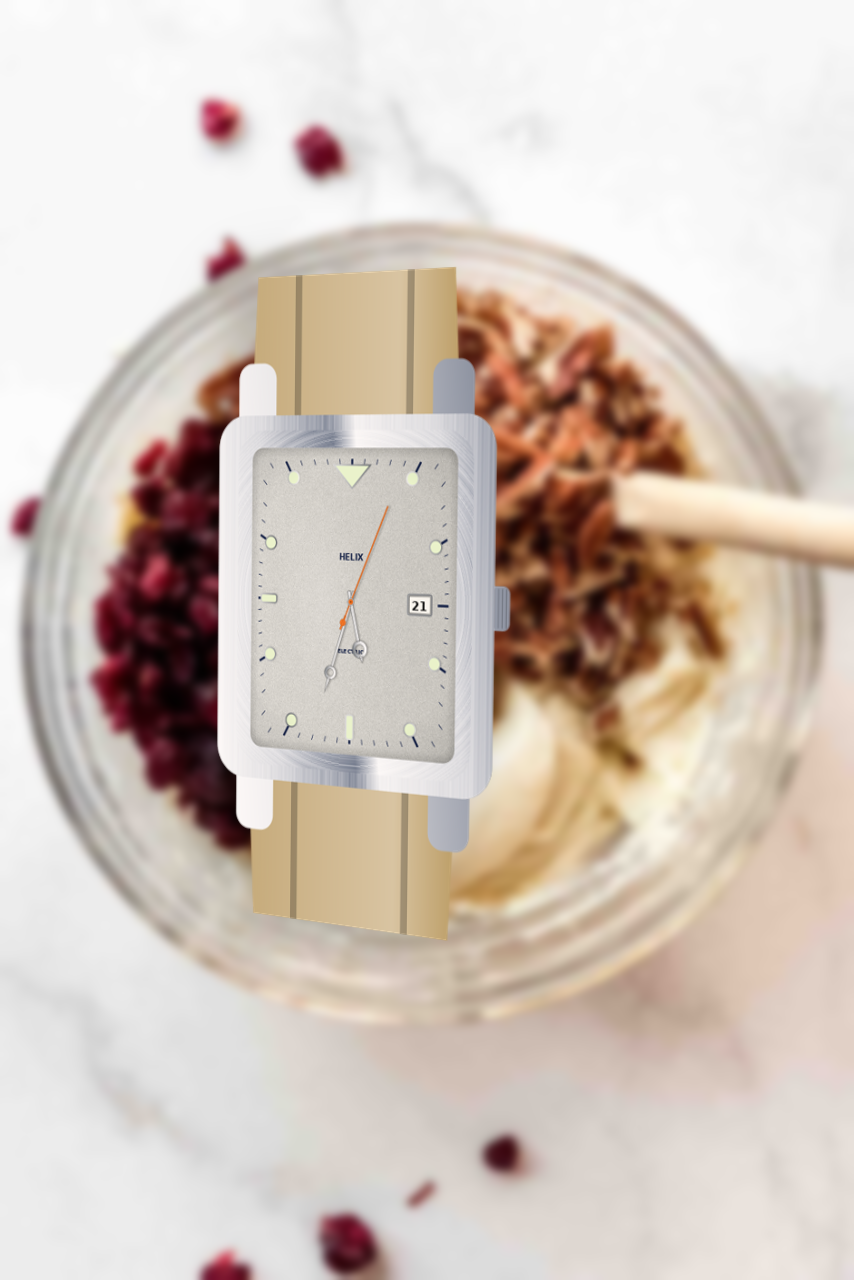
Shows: 5 h 33 min 04 s
